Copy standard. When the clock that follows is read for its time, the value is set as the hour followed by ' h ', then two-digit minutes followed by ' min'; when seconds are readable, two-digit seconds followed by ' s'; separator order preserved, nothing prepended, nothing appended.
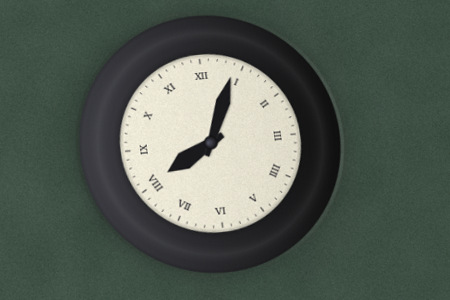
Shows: 8 h 04 min
